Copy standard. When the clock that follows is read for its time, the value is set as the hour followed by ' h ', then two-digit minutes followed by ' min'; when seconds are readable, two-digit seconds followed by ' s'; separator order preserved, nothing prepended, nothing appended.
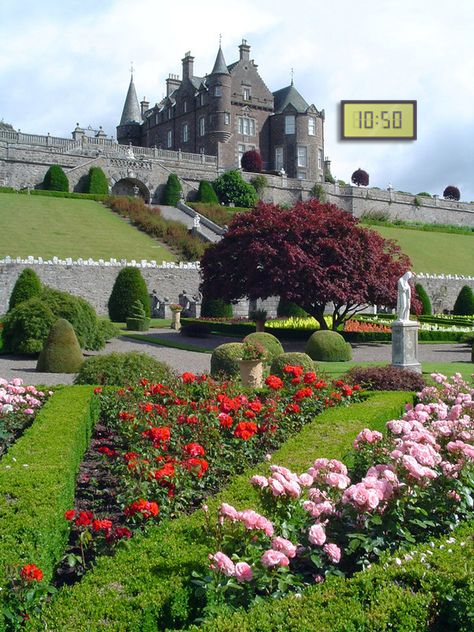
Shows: 10 h 50 min
